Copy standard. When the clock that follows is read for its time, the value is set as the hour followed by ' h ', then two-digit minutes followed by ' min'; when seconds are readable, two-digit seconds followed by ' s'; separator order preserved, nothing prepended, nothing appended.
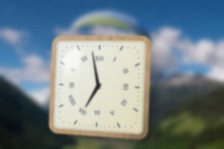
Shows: 6 h 58 min
